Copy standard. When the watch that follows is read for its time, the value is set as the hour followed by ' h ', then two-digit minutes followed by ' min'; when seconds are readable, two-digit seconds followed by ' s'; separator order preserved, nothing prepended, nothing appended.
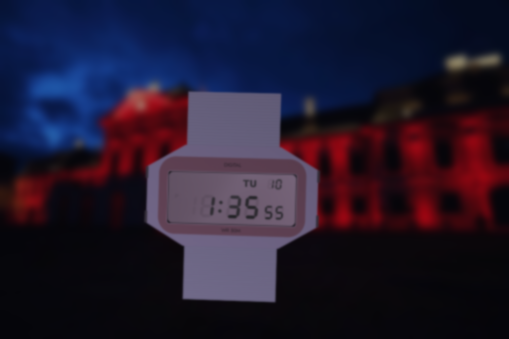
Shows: 1 h 35 min 55 s
